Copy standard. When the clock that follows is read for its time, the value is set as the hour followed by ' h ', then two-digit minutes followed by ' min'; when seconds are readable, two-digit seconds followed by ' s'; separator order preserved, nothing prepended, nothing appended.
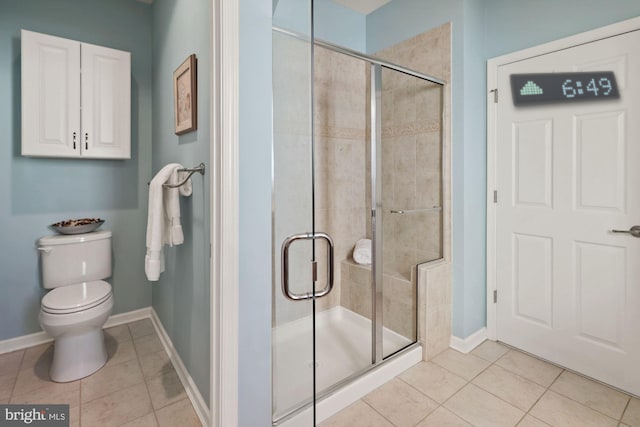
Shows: 6 h 49 min
